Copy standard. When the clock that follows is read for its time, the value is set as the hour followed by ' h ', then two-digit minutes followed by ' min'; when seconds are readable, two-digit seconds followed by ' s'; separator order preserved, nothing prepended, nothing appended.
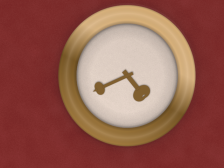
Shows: 4 h 41 min
